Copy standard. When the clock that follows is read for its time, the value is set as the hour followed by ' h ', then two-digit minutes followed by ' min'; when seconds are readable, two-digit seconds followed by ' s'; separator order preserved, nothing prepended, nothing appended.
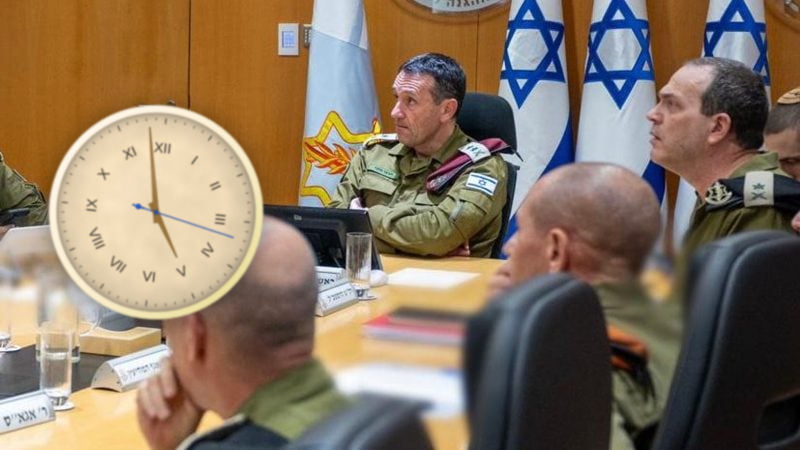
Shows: 4 h 58 min 17 s
